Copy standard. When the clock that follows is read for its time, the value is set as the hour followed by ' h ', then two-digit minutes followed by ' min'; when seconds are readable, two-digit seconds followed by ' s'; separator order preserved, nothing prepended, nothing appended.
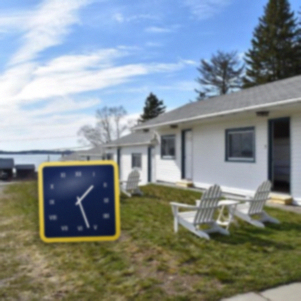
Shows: 1 h 27 min
